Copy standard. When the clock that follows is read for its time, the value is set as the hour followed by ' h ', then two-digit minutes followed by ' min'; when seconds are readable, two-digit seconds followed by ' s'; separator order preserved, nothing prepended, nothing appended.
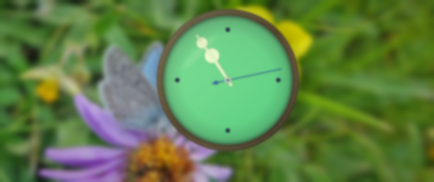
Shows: 10 h 54 min 13 s
